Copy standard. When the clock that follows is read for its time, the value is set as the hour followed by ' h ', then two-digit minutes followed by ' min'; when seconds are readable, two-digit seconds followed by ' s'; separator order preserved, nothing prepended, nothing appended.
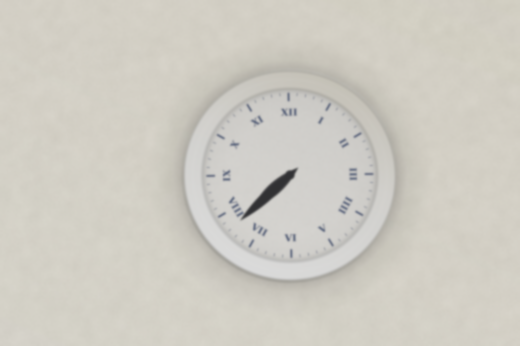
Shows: 7 h 38 min
